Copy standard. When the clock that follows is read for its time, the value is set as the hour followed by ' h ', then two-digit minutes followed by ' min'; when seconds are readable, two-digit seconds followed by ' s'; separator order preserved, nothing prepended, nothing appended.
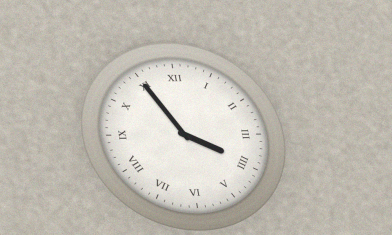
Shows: 3 h 55 min
